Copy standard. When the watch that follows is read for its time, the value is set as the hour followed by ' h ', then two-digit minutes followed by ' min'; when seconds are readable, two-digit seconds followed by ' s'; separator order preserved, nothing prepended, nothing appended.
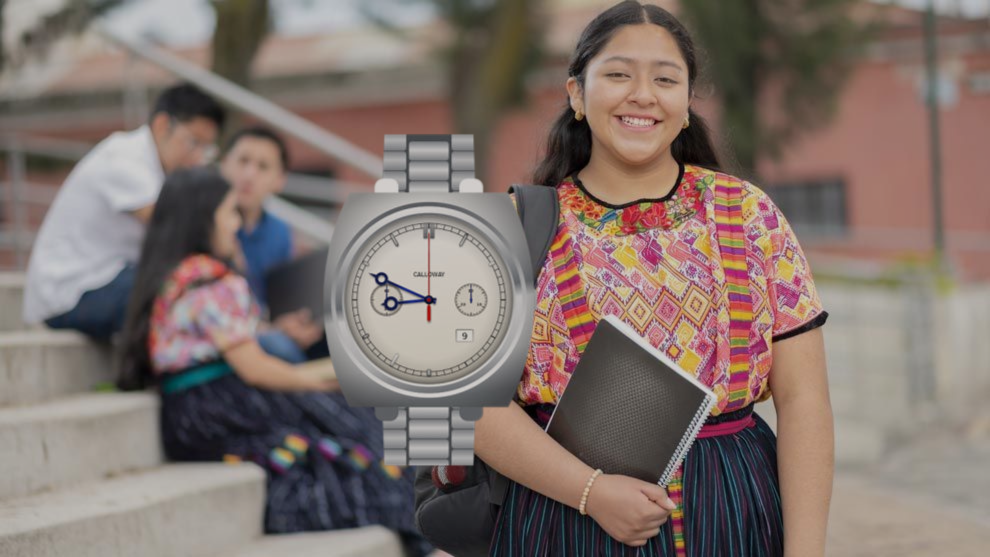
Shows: 8 h 49 min
